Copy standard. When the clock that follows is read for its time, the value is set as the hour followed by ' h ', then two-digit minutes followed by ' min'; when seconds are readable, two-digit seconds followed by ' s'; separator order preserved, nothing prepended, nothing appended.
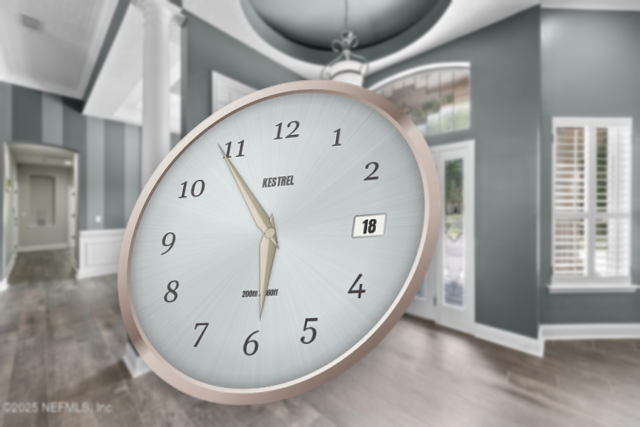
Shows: 5 h 54 min
